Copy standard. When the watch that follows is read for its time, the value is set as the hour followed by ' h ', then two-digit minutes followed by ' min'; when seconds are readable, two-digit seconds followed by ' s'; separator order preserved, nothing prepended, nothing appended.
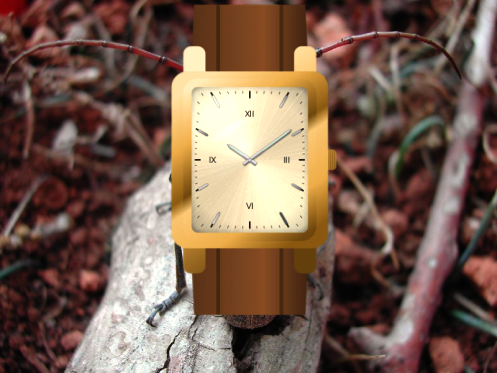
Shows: 10 h 09 min
